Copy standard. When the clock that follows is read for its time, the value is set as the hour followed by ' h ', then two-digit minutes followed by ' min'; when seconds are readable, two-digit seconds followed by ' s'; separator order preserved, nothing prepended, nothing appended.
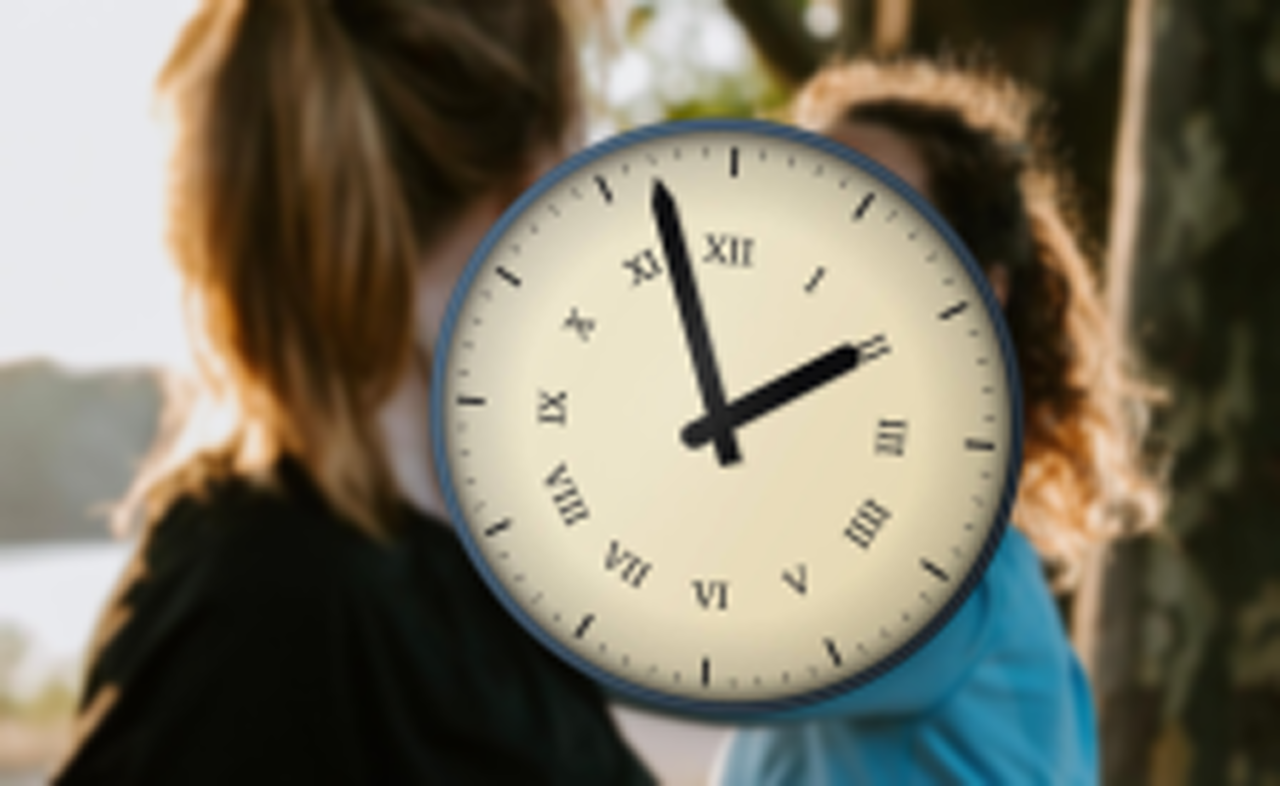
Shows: 1 h 57 min
